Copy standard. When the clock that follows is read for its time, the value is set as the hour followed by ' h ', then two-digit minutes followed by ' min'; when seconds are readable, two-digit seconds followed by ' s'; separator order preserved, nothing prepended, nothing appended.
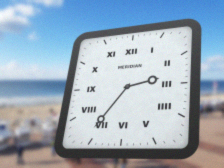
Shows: 2 h 36 min
